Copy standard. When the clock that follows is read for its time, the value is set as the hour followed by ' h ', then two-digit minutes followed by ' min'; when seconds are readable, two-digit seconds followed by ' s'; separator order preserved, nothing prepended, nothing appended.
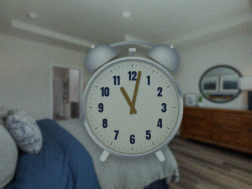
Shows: 11 h 02 min
